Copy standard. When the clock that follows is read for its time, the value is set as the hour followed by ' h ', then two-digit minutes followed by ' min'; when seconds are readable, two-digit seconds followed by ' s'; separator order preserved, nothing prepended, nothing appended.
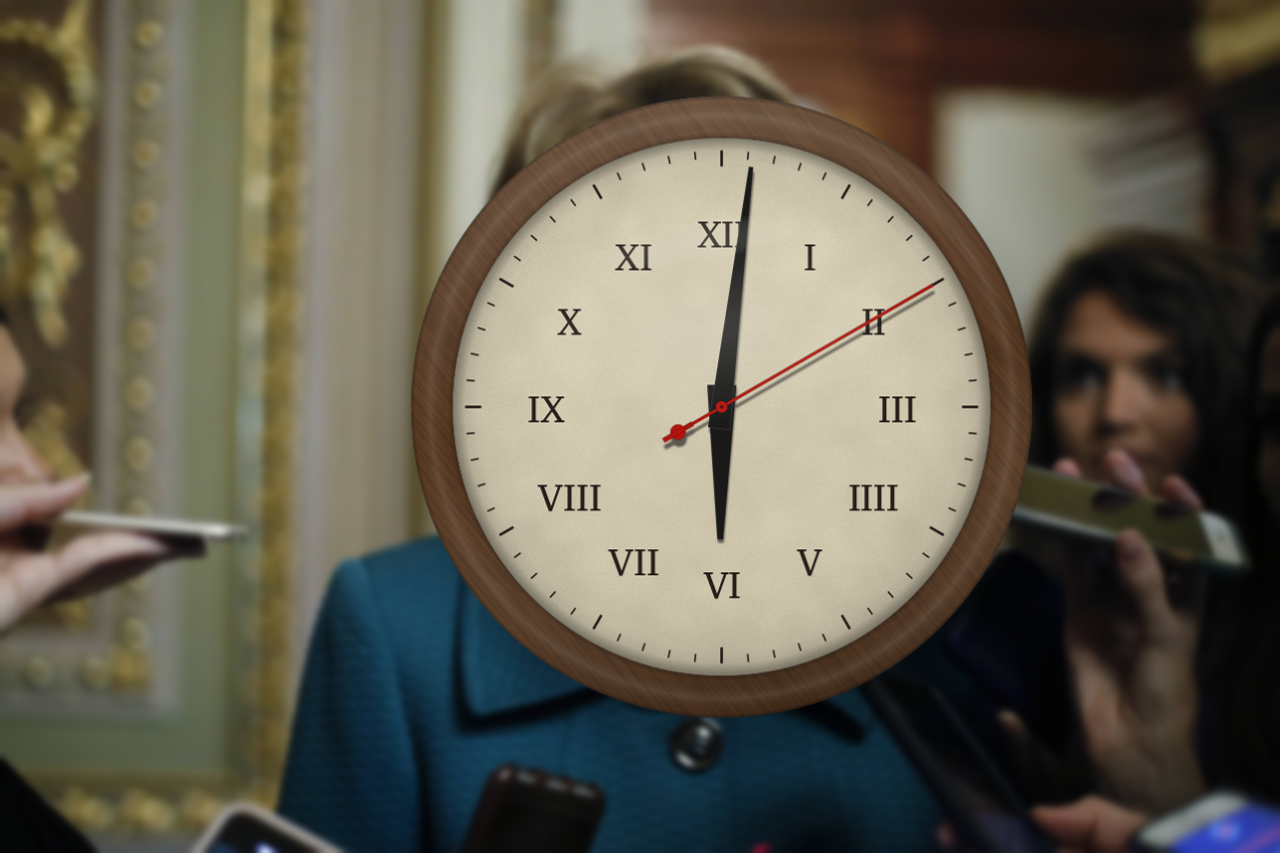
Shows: 6 h 01 min 10 s
